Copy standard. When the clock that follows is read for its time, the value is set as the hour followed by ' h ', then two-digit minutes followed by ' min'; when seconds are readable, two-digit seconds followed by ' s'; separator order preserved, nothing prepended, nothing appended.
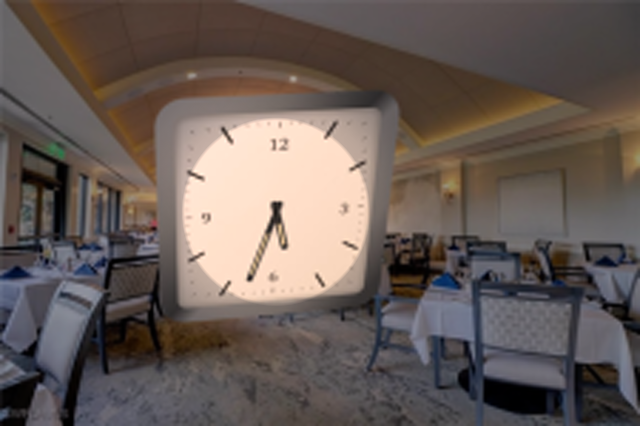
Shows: 5 h 33 min
